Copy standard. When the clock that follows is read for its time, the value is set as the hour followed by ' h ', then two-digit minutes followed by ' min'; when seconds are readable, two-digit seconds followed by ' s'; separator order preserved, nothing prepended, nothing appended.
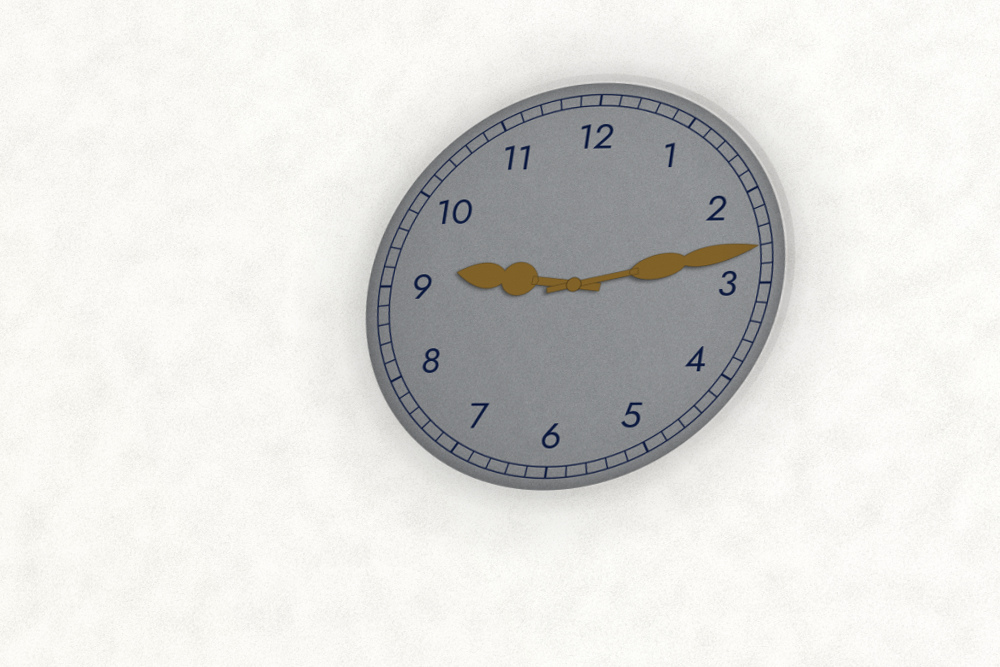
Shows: 9 h 13 min
